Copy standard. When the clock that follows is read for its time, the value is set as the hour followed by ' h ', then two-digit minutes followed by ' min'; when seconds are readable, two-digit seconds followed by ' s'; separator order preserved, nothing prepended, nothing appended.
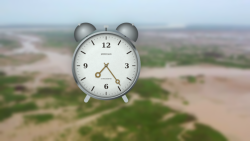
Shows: 7 h 24 min
